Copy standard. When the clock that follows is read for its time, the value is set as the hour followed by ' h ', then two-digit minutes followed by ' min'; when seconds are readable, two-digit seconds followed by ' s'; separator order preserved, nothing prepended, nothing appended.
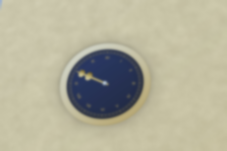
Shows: 9 h 49 min
